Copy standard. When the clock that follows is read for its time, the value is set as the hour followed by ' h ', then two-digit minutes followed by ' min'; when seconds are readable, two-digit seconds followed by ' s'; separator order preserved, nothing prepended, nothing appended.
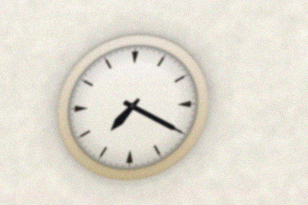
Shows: 7 h 20 min
